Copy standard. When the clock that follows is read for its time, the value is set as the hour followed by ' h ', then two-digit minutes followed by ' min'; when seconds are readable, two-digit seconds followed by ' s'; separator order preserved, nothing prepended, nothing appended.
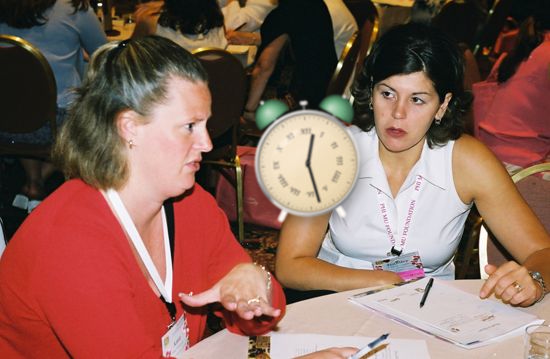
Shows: 12 h 28 min
